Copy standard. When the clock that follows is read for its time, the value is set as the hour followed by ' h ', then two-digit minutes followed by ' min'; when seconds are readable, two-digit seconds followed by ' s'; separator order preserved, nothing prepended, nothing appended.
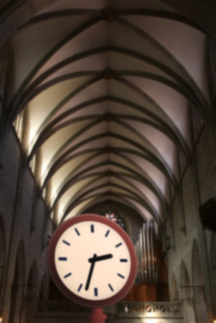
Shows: 2 h 33 min
